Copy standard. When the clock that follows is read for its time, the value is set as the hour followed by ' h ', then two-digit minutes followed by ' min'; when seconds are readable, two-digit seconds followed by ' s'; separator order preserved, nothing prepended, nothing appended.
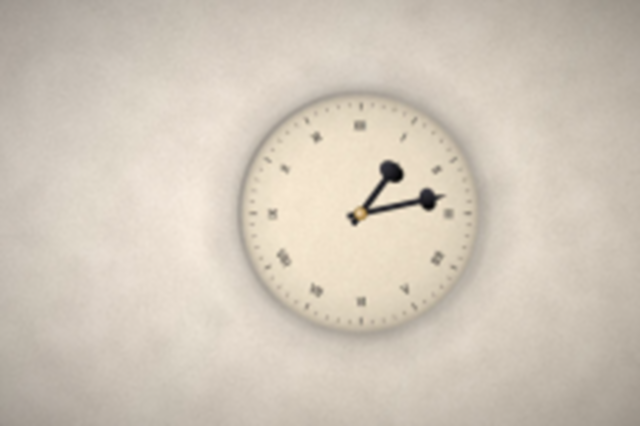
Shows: 1 h 13 min
